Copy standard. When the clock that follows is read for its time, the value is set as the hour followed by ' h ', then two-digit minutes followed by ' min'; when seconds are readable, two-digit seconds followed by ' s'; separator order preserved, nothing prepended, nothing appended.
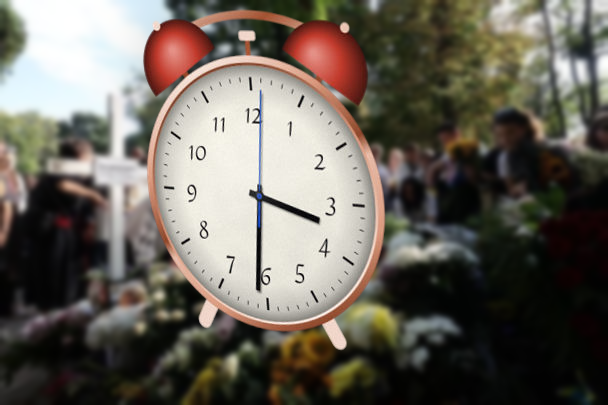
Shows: 3 h 31 min 01 s
